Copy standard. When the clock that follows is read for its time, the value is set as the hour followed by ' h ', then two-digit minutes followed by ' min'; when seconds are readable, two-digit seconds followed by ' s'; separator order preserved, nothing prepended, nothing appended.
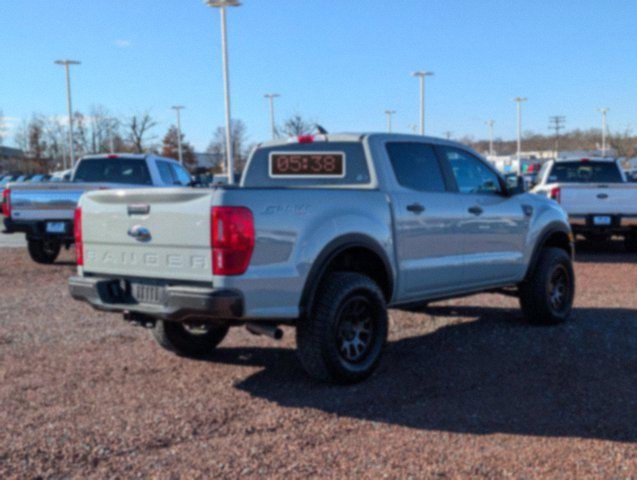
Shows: 5 h 38 min
